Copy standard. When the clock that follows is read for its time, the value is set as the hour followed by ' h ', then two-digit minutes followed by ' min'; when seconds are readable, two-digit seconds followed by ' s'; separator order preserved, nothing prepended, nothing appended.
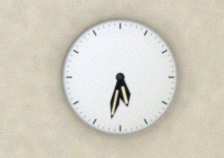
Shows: 5 h 32 min
